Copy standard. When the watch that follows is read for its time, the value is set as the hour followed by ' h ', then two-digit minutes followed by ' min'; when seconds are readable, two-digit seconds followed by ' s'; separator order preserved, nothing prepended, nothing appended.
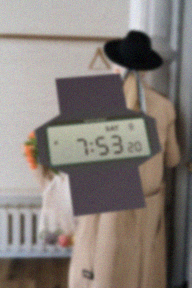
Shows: 7 h 53 min
